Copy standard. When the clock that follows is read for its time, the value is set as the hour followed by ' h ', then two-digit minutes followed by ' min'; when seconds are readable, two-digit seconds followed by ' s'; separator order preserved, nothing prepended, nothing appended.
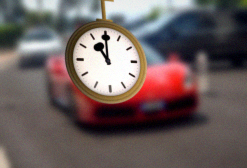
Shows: 11 h 00 min
